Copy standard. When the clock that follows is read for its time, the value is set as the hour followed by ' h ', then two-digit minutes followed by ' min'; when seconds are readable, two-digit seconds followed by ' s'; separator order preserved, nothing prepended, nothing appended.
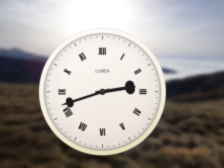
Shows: 2 h 42 min
